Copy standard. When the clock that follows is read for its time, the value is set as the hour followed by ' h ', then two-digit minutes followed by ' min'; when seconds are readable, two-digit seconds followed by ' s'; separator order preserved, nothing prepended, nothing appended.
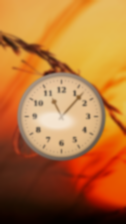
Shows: 11 h 07 min
